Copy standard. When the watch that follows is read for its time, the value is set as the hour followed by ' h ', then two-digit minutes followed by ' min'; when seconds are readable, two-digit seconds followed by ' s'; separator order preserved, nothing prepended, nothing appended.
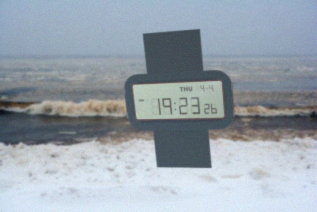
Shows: 19 h 23 min 26 s
